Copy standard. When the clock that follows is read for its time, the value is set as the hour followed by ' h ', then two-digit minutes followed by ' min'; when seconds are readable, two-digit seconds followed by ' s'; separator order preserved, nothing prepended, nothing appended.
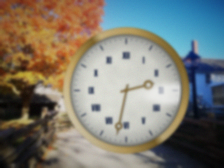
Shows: 2 h 32 min
